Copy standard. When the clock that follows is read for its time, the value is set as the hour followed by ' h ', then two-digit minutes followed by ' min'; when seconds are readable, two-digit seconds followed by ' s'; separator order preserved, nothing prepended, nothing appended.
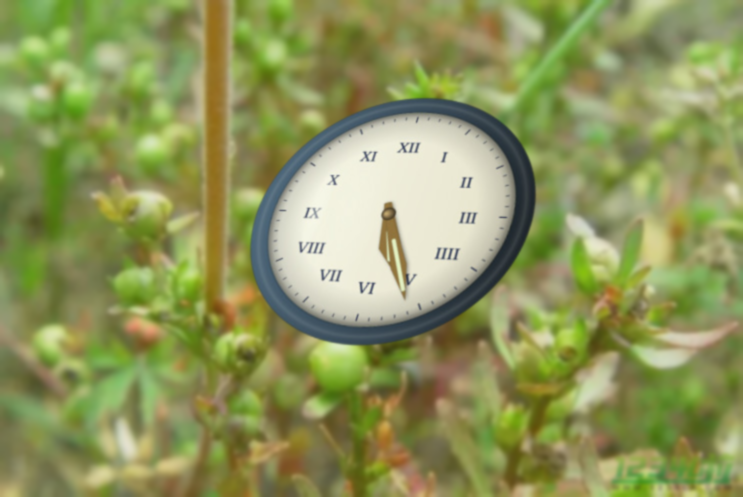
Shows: 5 h 26 min
